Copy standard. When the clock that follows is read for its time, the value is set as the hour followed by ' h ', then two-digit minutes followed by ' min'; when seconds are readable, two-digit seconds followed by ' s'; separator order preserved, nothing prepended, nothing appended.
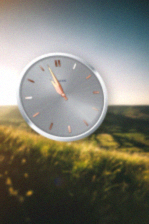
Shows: 10 h 57 min
